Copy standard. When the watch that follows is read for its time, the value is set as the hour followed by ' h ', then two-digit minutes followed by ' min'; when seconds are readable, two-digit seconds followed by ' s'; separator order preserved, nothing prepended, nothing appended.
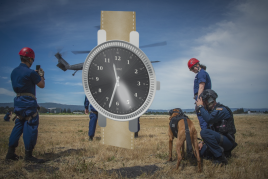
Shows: 11 h 33 min
